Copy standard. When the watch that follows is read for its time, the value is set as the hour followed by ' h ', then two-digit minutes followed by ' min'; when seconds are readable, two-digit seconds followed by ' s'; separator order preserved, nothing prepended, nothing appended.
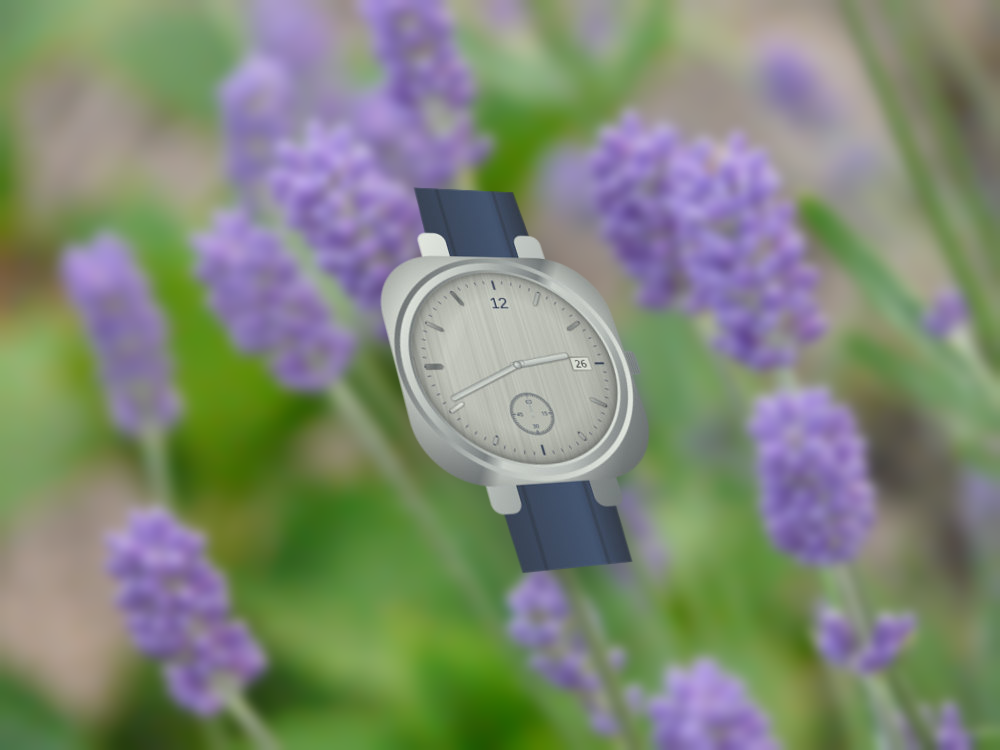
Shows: 2 h 41 min
